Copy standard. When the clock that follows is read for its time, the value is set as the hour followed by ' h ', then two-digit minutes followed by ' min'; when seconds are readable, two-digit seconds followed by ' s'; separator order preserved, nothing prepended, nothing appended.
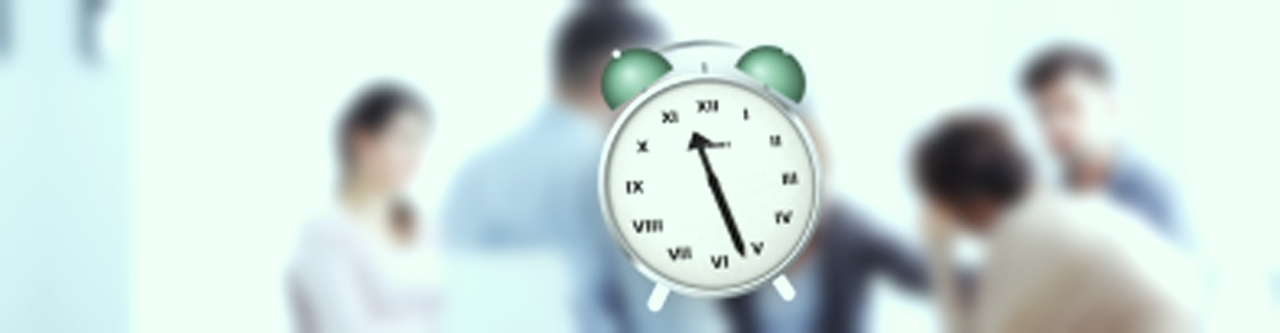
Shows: 11 h 27 min
